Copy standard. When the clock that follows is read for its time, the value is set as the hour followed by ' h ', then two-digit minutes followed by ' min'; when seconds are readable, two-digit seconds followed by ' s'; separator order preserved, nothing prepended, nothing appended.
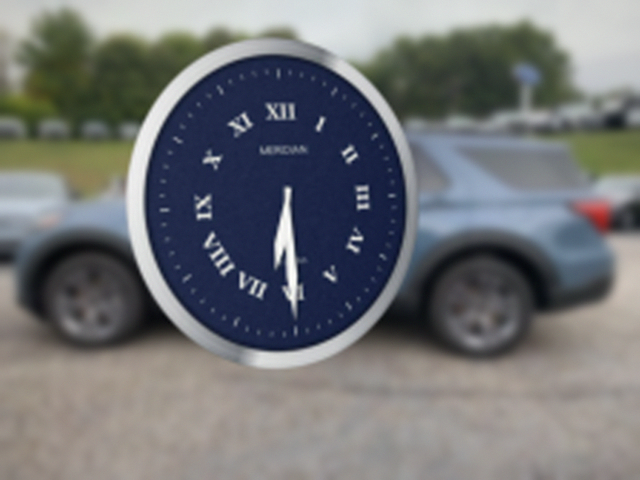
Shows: 6 h 30 min
